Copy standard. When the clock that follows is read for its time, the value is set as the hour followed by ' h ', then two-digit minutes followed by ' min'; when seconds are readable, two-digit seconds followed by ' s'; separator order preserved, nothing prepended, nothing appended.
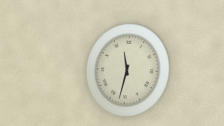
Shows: 11 h 32 min
